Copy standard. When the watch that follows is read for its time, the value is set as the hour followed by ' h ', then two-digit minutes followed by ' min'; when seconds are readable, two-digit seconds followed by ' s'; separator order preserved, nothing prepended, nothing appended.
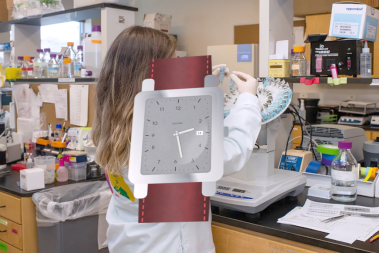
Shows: 2 h 28 min
